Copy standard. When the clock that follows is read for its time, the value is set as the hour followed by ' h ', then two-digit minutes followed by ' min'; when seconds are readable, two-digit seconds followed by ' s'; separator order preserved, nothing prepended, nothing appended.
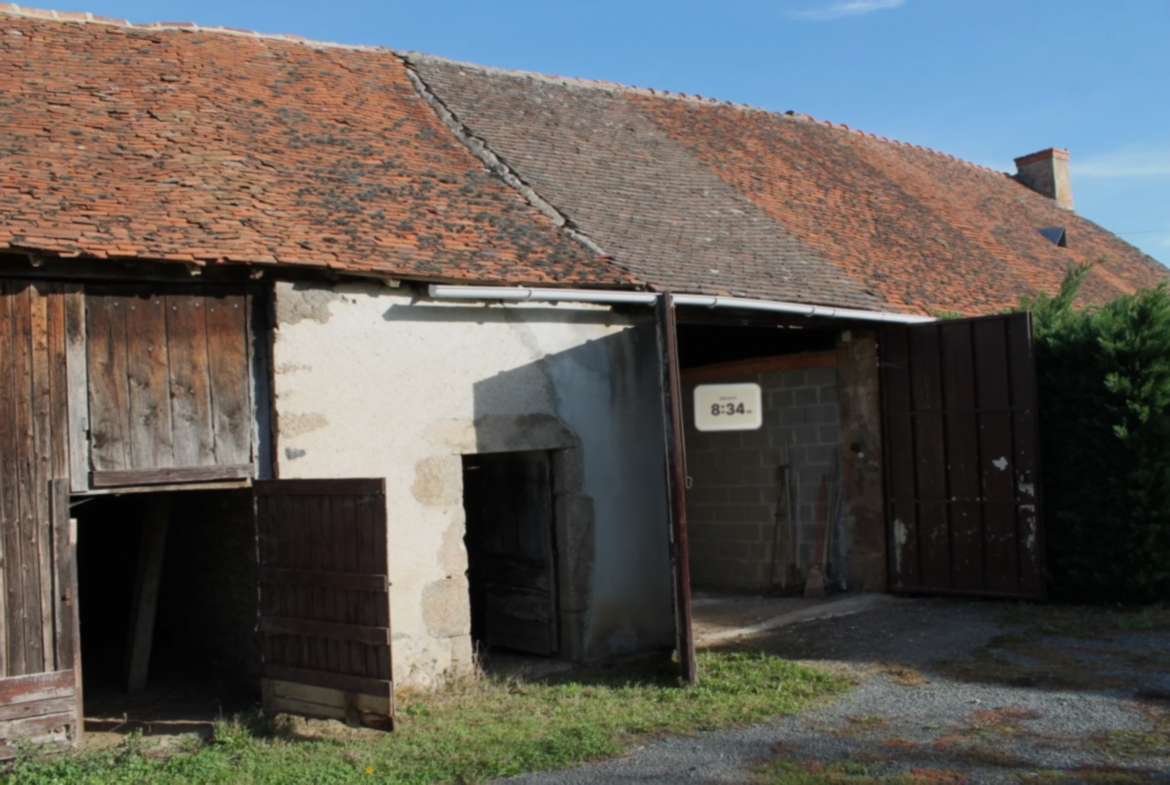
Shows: 8 h 34 min
